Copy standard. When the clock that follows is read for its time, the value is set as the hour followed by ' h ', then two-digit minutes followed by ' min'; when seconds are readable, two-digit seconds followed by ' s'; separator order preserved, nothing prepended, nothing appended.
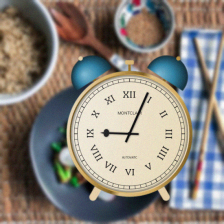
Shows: 9 h 04 min
